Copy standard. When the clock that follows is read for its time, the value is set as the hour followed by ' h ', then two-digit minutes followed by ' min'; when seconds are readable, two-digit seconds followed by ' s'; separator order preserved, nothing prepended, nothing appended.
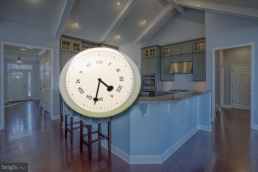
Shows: 4 h 32 min
